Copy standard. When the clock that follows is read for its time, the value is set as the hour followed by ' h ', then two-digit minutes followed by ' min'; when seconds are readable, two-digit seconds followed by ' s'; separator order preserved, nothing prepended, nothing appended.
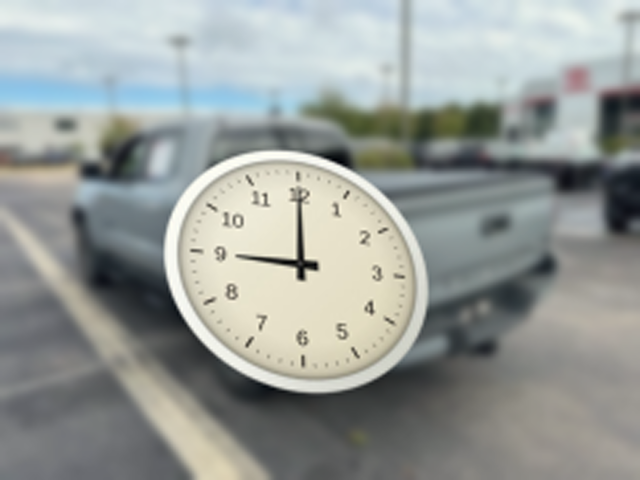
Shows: 9 h 00 min
